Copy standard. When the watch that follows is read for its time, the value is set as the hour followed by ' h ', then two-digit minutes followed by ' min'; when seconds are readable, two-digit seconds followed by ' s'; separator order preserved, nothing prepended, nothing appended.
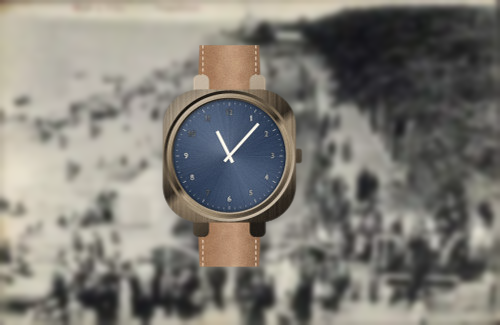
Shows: 11 h 07 min
